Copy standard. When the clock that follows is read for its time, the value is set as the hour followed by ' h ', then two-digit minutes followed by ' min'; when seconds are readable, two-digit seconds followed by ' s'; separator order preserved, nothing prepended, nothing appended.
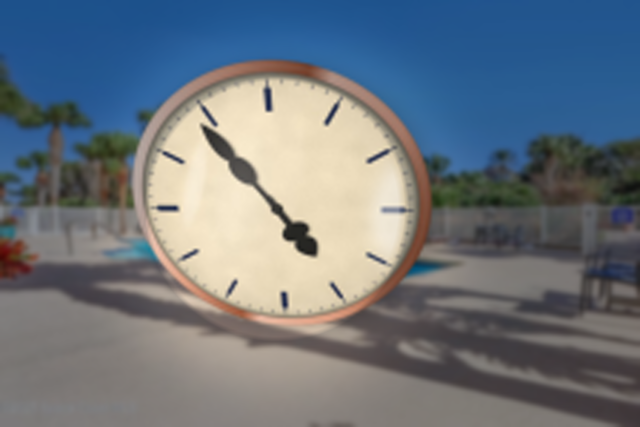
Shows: 4 h 54 min
